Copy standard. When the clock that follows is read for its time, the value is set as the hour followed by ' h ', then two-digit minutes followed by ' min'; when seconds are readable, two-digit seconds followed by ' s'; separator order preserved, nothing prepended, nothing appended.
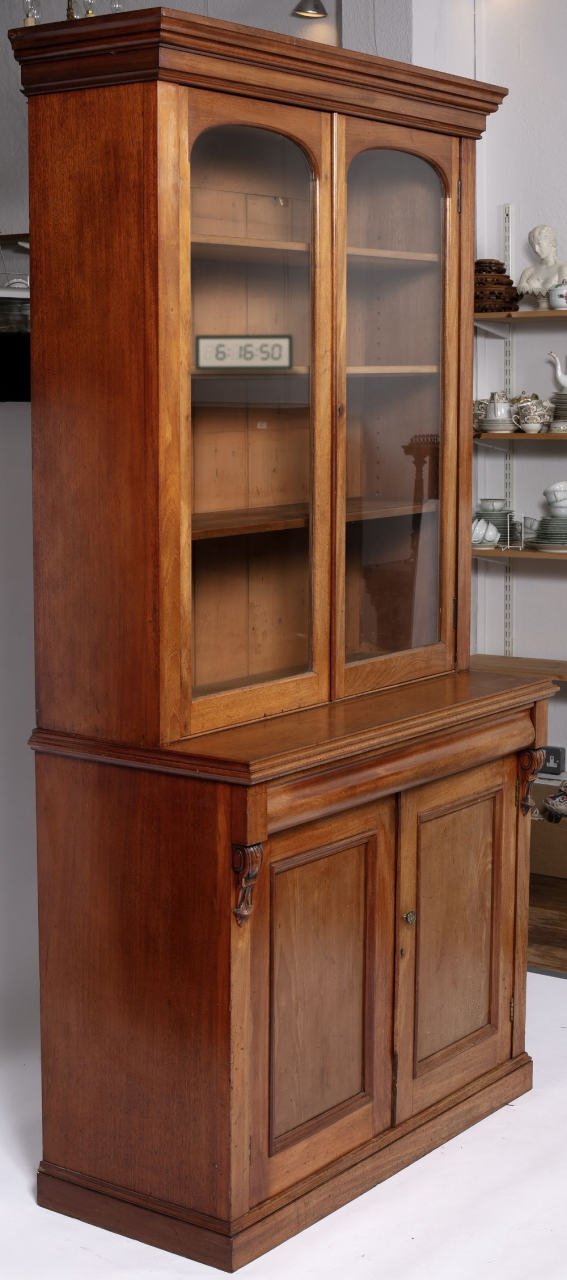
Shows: 6 h 16 min 50 s
